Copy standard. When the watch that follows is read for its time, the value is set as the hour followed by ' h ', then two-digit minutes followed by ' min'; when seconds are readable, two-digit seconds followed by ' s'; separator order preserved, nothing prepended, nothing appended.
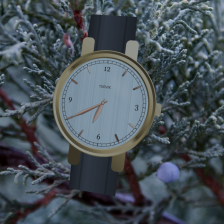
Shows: 6 h 40 min
